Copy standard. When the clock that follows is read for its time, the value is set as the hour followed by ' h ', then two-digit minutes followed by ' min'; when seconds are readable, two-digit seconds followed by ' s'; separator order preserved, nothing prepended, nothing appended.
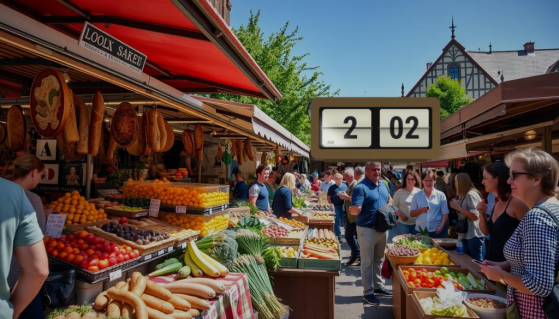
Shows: 2 h 02 min
